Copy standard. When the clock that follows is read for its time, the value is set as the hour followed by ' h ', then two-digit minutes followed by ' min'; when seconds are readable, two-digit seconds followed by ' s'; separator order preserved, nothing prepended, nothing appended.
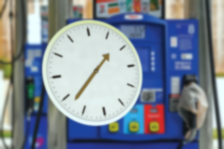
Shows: 1 h 38 min
